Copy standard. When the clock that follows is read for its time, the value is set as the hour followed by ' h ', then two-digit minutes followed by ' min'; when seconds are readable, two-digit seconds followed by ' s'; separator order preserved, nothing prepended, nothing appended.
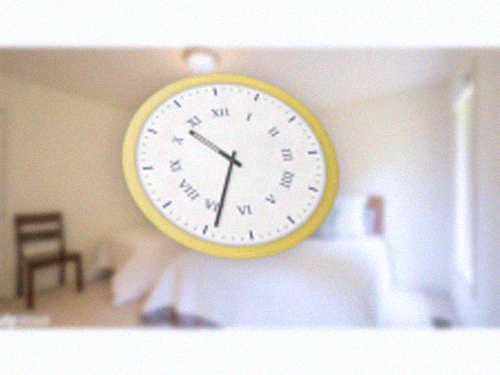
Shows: 10 h 34 min
